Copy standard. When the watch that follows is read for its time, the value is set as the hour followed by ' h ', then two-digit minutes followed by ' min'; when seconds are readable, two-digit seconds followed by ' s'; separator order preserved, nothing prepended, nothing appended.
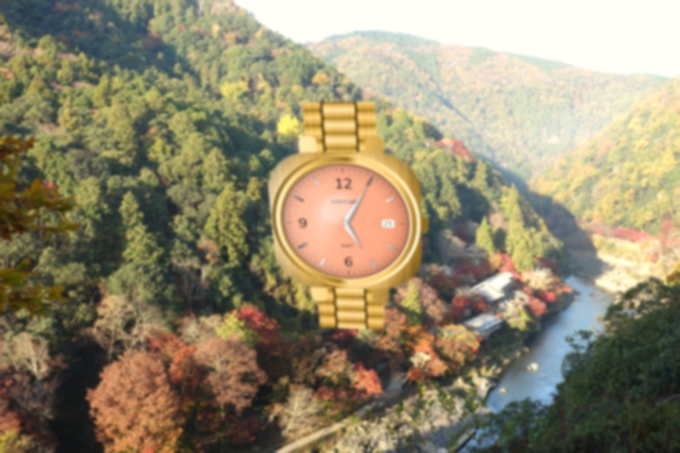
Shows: 5 h 05 min
